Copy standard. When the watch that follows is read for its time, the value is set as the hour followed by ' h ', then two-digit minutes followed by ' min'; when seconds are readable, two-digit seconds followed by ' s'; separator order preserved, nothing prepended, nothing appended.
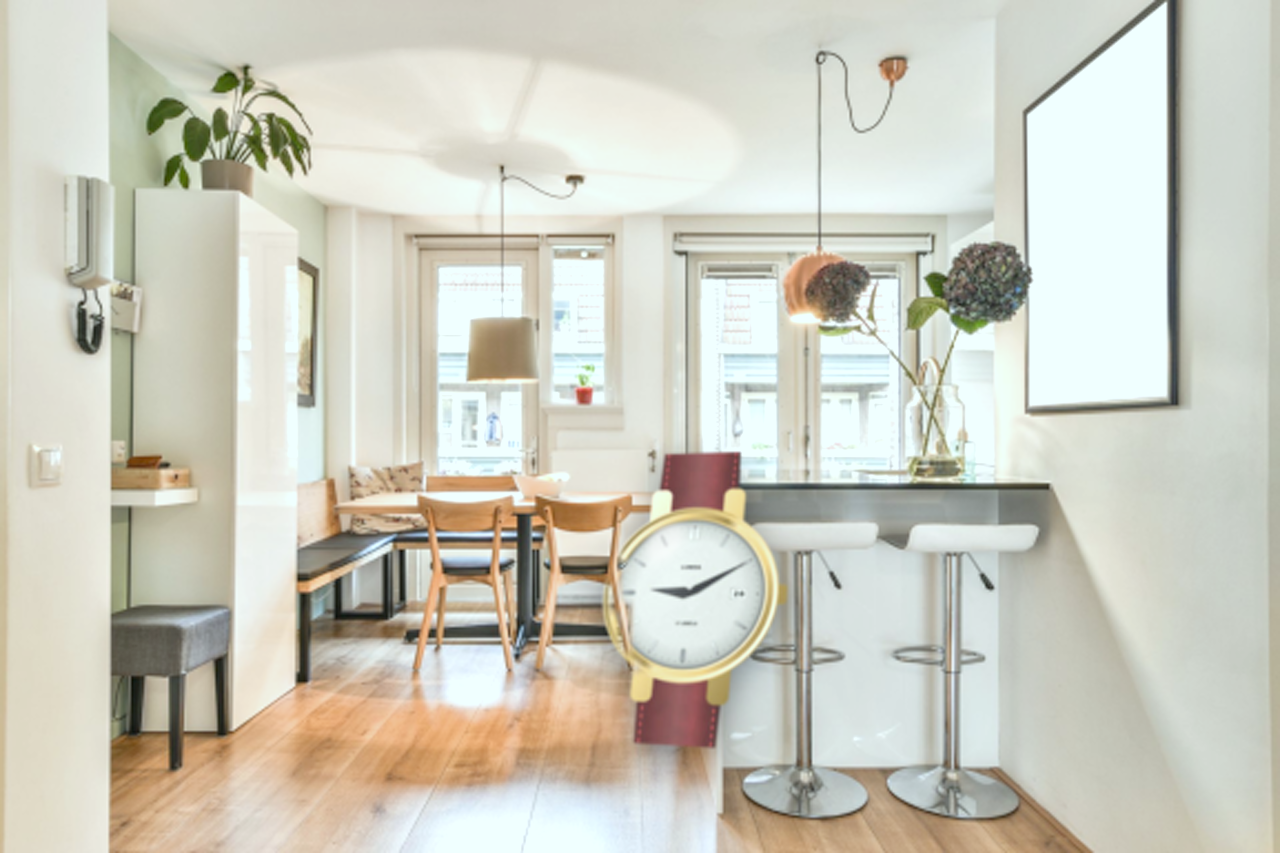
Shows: 9 h 10 min
